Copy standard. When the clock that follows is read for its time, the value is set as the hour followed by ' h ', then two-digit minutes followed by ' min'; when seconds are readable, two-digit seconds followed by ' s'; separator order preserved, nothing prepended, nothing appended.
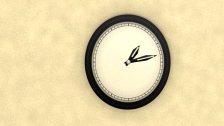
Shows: 1 h 13 min
